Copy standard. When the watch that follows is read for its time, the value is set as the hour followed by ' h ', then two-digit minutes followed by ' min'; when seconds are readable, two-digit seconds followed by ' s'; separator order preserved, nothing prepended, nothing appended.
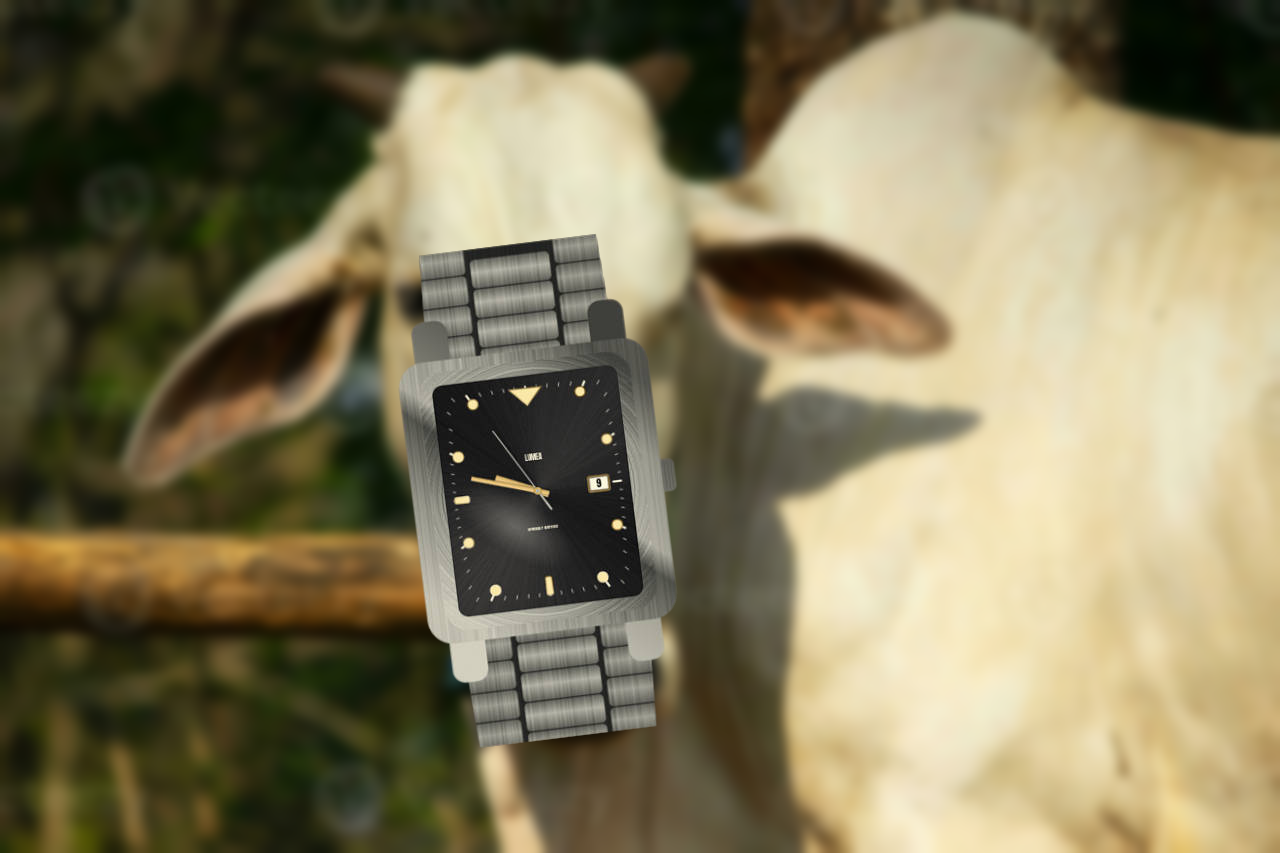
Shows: 9 h 47 min 55 s
